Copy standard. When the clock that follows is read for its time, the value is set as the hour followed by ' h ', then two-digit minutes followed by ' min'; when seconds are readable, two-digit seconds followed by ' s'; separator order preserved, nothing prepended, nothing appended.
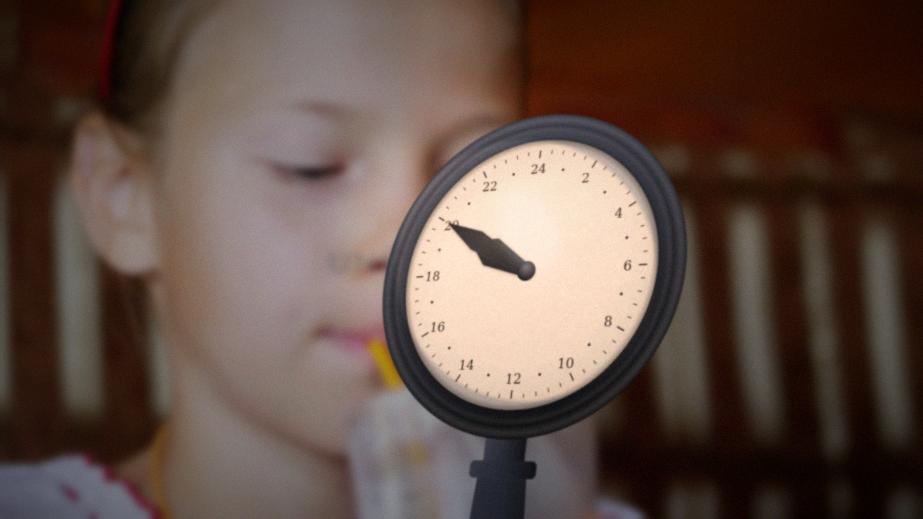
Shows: 19 h 50 min
